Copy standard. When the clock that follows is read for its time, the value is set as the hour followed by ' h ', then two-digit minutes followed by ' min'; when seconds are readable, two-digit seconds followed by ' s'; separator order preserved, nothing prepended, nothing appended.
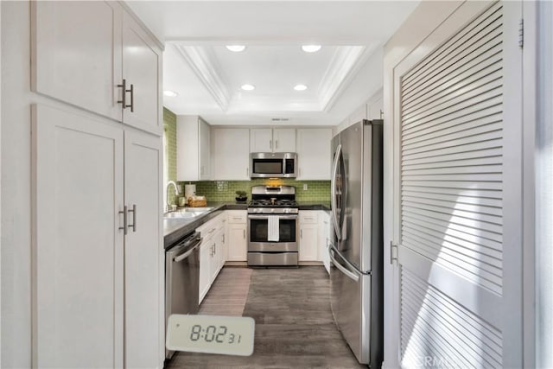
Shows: 8 h 02 min 31 s
